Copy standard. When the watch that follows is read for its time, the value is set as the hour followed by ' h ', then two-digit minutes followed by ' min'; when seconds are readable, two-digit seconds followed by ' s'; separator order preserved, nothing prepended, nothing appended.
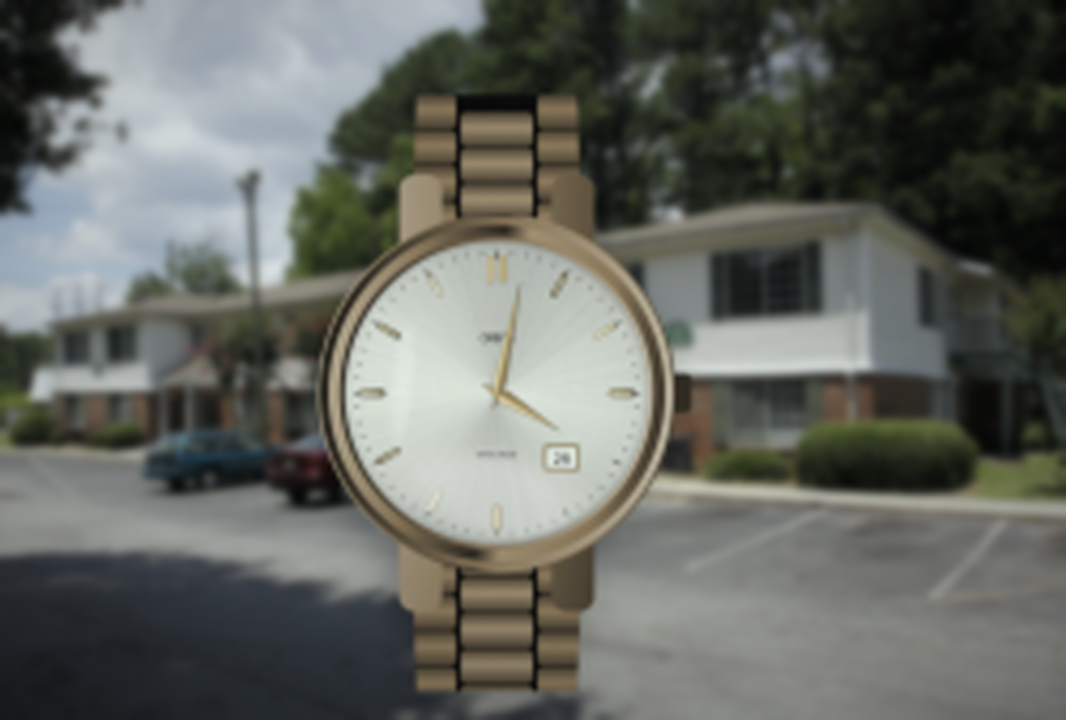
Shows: 4 h 02 min
